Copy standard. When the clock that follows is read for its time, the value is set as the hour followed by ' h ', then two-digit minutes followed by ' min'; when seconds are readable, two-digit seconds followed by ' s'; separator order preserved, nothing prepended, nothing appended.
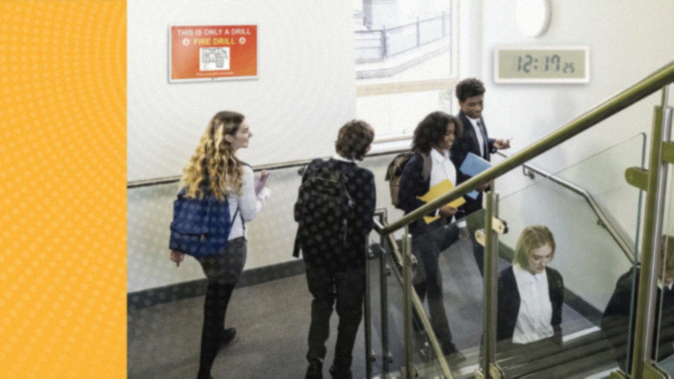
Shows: 12 h 17 min
